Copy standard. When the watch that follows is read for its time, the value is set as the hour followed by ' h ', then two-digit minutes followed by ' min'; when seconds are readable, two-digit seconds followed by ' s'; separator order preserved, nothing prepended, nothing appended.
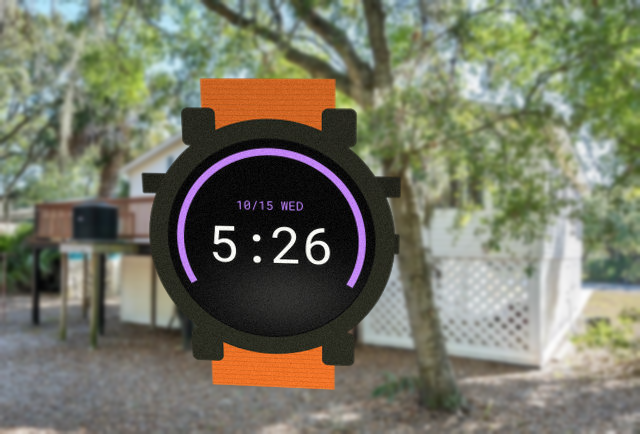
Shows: 5 h 26 min
